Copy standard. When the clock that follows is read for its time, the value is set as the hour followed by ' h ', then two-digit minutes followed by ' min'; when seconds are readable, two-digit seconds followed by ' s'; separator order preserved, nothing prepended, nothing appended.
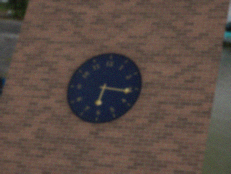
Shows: 6 h 16 min
